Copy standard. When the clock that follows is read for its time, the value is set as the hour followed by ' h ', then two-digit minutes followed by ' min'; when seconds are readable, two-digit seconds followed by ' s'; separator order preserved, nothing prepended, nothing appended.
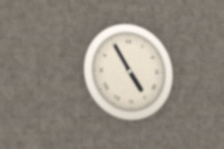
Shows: 4 h 55 min
